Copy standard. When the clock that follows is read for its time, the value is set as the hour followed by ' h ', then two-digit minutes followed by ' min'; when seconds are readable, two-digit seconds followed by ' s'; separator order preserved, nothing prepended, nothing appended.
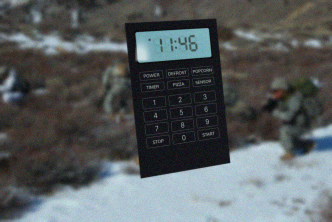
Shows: 11 h 46 min
